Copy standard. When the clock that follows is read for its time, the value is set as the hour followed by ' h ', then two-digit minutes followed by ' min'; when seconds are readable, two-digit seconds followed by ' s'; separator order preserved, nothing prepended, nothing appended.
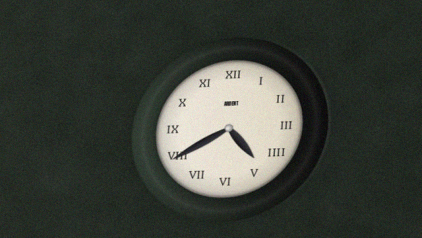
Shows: 4 h 40 min
